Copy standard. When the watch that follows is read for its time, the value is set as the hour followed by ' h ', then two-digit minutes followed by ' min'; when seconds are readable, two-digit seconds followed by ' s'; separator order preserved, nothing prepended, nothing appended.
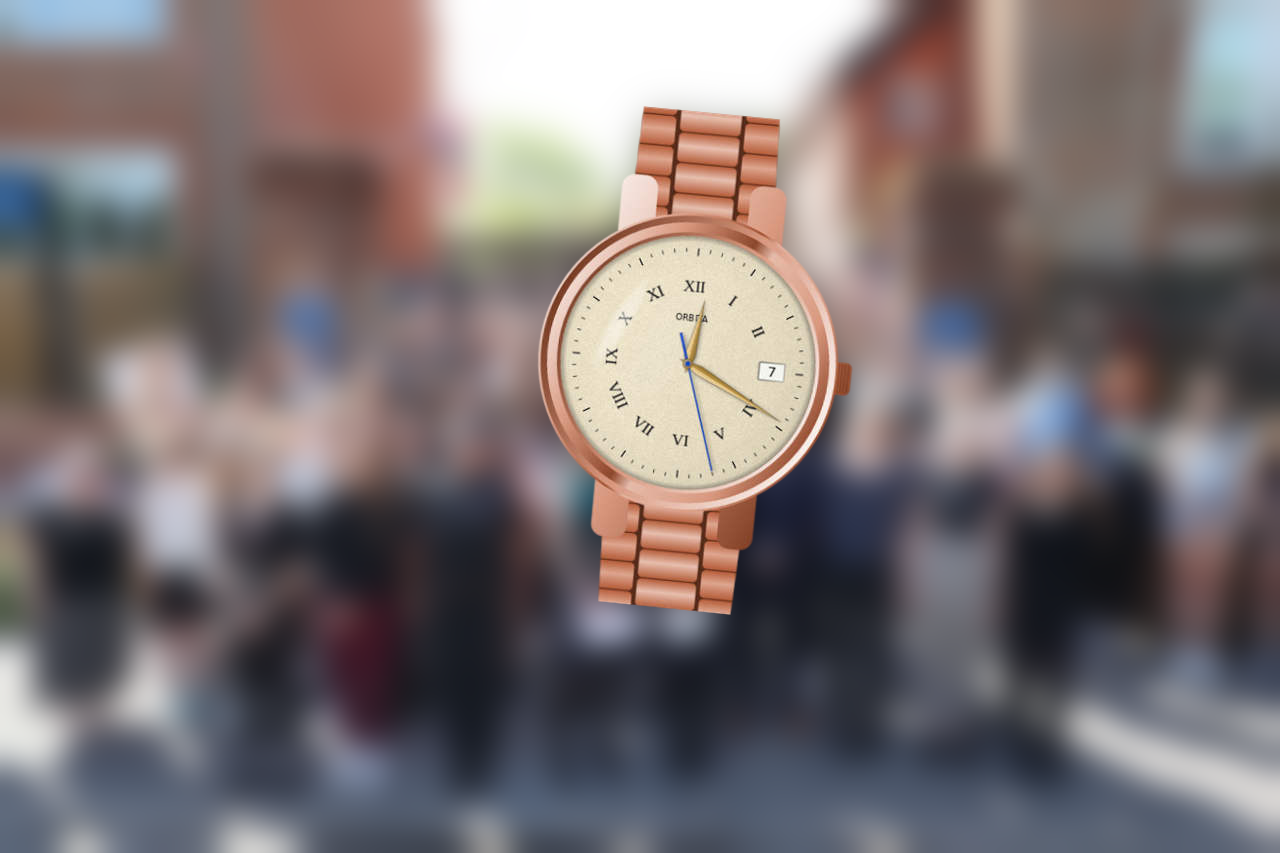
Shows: 12 h 19 min 27 s
